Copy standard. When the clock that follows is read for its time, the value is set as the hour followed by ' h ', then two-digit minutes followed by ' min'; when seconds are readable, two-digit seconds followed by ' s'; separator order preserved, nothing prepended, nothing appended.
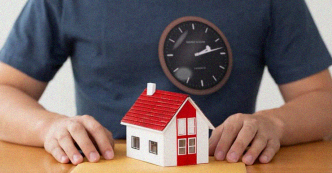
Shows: 2 h 13 min
